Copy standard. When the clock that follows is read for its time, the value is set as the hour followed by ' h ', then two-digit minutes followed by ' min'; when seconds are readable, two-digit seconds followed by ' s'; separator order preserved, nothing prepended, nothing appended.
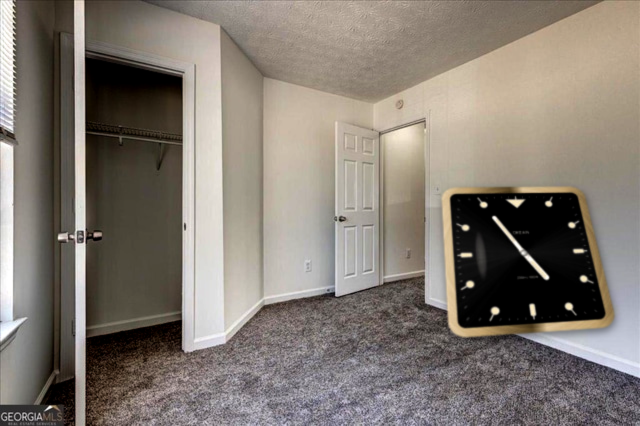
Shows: 4 h 55 min
